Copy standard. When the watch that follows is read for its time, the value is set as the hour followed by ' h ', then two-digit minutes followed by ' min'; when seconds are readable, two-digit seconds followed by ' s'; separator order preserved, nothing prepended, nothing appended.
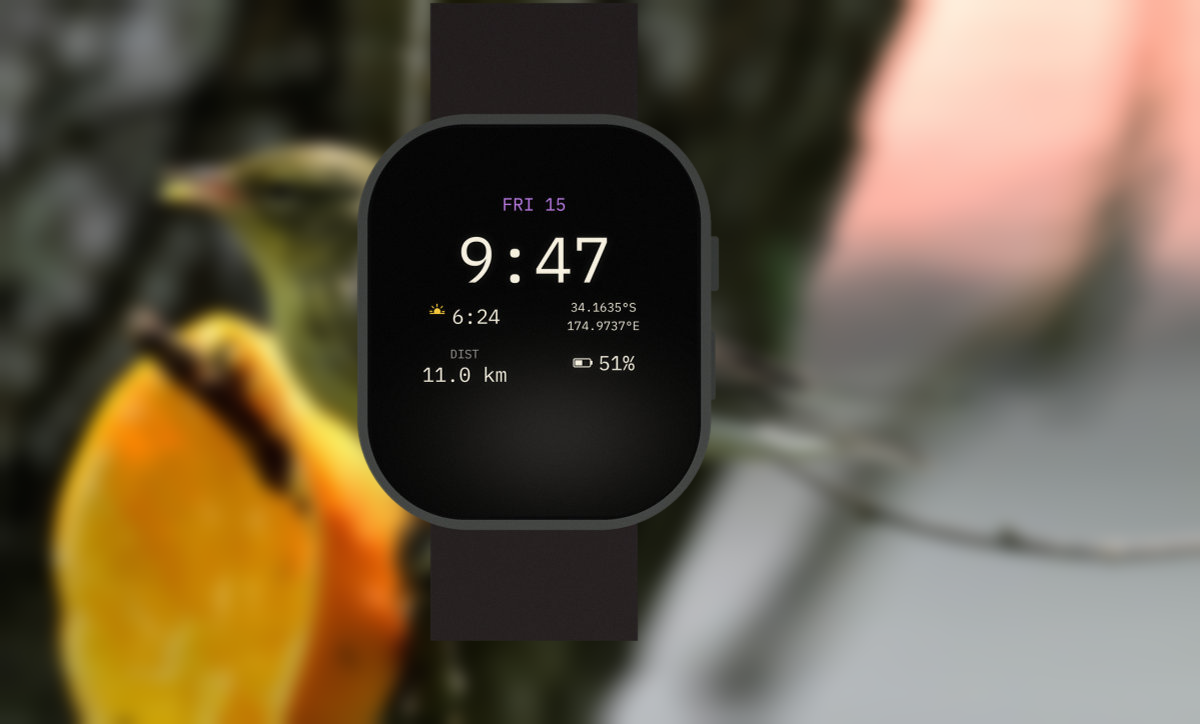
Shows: 9 h 47 min
